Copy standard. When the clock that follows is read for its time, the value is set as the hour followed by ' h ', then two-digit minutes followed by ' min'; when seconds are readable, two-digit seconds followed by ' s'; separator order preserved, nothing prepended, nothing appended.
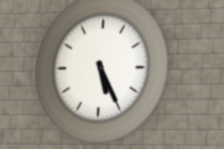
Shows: 5 h 25 min
